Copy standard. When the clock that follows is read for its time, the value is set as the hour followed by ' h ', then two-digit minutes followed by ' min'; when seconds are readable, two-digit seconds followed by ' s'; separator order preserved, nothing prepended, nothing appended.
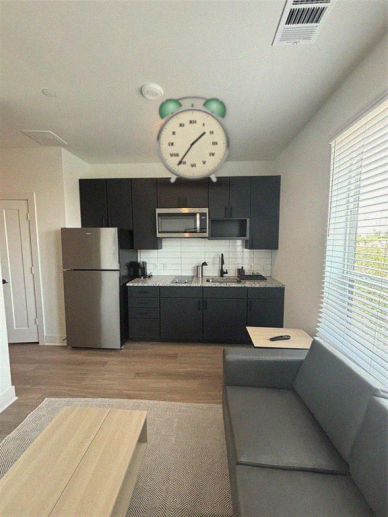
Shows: 1 h 36 min
